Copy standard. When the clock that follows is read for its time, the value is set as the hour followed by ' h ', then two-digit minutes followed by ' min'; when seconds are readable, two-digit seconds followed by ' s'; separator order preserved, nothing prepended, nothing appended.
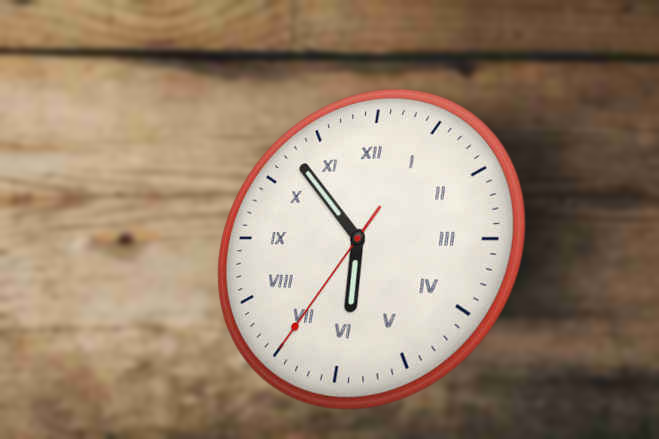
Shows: 5 h 52 min 35 s
